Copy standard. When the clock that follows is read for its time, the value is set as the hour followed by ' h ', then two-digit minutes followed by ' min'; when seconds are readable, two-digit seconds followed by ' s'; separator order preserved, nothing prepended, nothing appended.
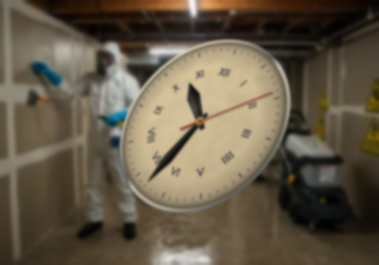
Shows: 10 h 33 min 09 s
